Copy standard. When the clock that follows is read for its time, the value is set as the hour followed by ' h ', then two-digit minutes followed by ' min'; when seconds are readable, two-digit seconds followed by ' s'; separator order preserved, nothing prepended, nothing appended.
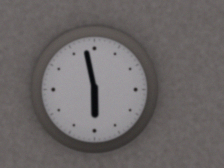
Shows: 5 h 58 min
